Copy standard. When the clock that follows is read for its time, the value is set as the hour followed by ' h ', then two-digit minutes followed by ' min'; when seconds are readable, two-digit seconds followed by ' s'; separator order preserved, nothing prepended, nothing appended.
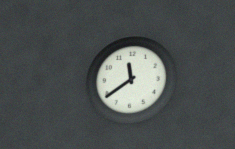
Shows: 11 h 39 min
